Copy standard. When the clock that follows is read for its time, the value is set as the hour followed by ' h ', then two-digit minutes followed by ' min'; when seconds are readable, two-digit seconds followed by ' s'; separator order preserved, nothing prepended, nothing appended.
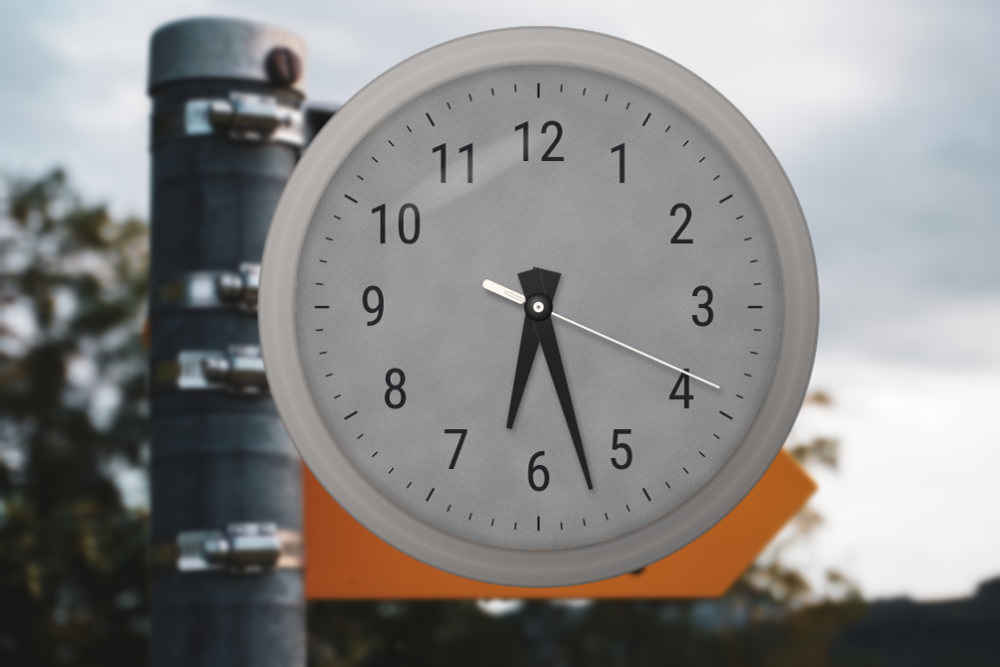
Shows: 6 h 27 min 19 s
